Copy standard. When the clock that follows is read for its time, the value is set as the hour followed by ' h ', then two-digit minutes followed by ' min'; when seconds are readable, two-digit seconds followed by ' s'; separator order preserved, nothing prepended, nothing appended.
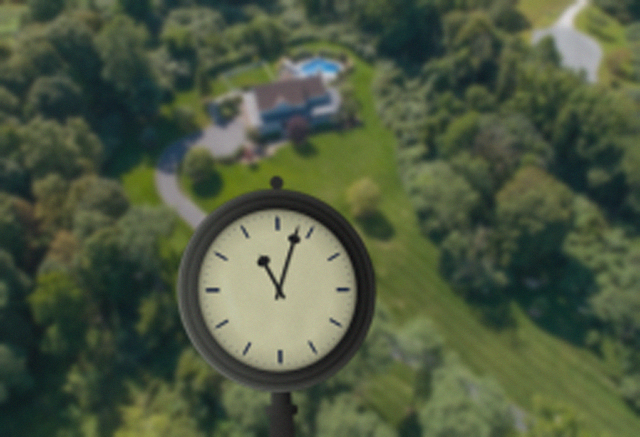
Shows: 11 h 03 min
